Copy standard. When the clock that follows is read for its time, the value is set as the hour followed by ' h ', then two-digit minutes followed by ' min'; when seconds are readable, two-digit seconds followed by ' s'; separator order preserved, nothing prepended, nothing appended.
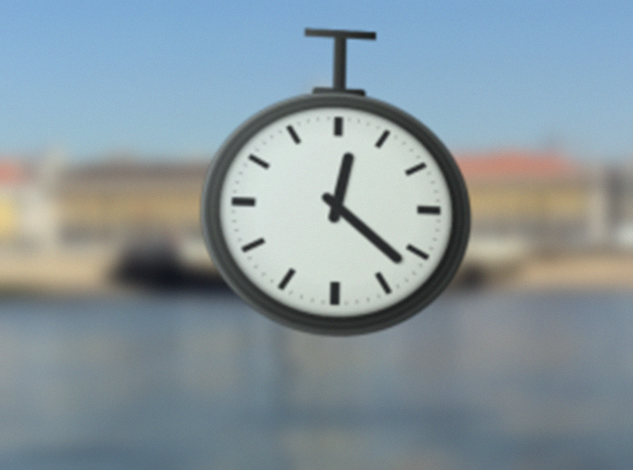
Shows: 12 h 22 min
